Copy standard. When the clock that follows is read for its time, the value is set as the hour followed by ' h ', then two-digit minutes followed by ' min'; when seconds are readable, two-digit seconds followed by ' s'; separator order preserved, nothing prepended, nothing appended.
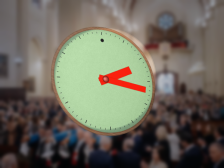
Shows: 2 h 17 min
